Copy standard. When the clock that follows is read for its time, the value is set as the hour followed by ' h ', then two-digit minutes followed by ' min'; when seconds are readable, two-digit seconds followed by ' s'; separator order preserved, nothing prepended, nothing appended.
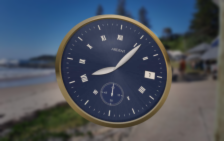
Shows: 8 h 06 min
